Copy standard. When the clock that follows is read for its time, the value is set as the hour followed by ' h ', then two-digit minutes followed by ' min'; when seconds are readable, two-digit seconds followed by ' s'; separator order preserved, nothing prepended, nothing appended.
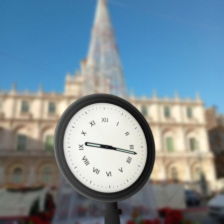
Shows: 9 h 17 min
